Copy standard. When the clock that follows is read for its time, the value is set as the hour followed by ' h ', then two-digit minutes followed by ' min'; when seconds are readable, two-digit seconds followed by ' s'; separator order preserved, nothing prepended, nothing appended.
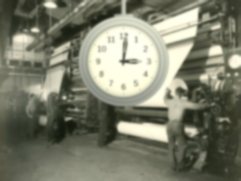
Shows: 3 h 01 min
